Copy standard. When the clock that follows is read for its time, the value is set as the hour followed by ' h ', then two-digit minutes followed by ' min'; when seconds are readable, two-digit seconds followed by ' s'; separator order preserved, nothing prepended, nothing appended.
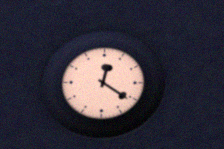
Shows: 12 h 21 min
